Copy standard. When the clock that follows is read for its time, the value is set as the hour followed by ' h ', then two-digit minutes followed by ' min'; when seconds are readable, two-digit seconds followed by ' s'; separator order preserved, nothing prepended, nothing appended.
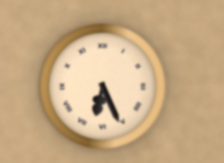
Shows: 6 h 26 min
